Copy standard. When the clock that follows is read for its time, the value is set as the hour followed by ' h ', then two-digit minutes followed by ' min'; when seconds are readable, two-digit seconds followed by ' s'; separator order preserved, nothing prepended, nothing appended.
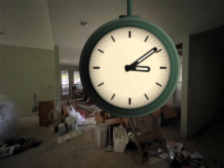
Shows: 3 h 09 min
